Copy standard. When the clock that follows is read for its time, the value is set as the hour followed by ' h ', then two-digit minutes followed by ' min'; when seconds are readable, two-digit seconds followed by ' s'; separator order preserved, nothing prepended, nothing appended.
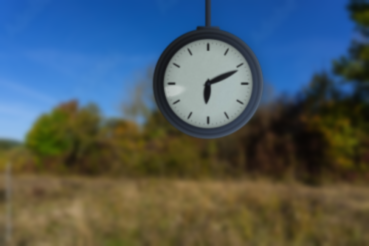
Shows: 6 h 11 min
